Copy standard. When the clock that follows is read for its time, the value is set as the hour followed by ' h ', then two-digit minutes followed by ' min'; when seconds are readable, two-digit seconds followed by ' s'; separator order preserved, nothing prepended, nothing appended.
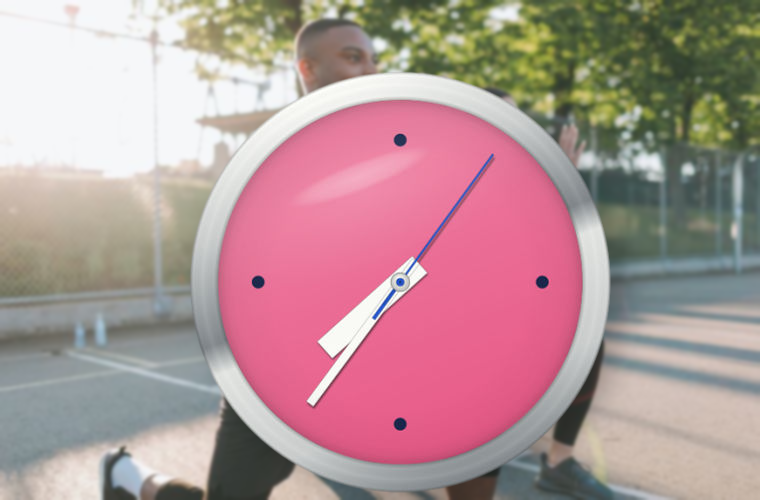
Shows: 7 h 36 min 06 s
